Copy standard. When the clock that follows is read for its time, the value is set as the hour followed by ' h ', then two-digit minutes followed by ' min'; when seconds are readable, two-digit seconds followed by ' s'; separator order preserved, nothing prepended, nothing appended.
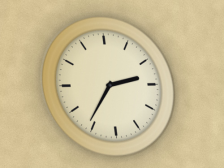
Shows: 2 h 36 min
